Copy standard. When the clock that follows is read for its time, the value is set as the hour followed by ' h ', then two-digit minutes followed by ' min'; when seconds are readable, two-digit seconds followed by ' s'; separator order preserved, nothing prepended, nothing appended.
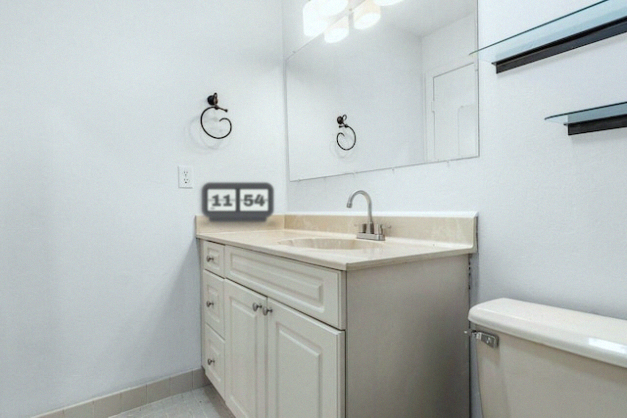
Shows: 11 h 54 min
